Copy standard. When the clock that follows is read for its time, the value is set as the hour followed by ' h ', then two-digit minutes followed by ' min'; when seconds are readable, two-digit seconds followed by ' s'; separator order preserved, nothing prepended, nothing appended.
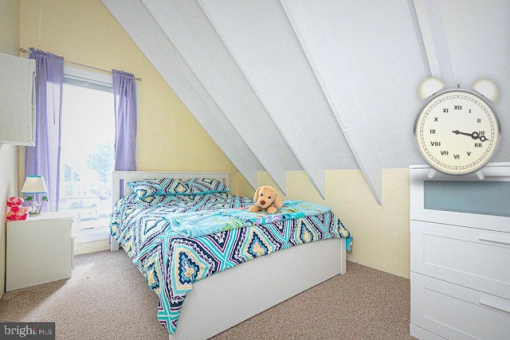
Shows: 3 h 17 min
